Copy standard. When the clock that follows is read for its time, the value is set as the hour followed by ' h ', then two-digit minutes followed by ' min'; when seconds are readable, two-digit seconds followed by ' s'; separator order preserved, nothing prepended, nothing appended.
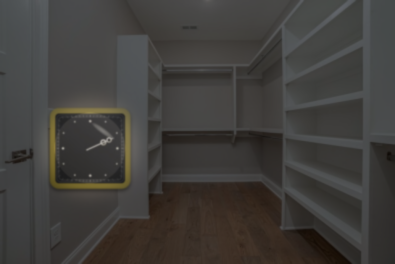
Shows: 2 h 11 min
